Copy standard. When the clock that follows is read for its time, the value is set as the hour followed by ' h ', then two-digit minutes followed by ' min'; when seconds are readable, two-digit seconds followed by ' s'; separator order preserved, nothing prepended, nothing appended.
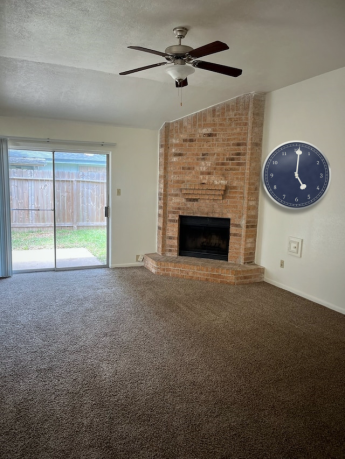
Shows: 5 h 01 min
